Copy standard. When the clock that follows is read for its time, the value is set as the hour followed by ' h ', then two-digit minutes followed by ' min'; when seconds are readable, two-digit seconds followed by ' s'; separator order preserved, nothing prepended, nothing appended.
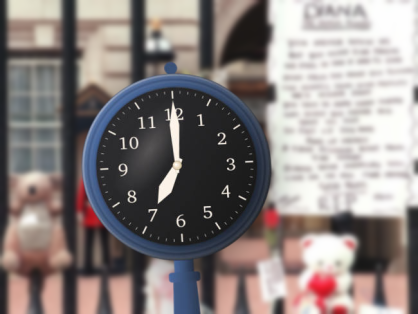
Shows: 7 h 00 min
